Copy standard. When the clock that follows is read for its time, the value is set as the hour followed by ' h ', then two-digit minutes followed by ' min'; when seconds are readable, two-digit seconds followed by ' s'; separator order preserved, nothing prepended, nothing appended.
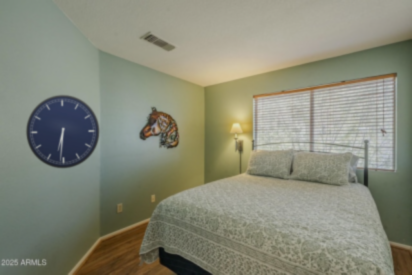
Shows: 6 h 31 min
